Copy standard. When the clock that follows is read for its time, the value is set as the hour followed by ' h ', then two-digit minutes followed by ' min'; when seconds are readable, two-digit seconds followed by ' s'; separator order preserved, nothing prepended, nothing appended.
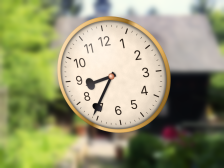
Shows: 8 h 36 min
